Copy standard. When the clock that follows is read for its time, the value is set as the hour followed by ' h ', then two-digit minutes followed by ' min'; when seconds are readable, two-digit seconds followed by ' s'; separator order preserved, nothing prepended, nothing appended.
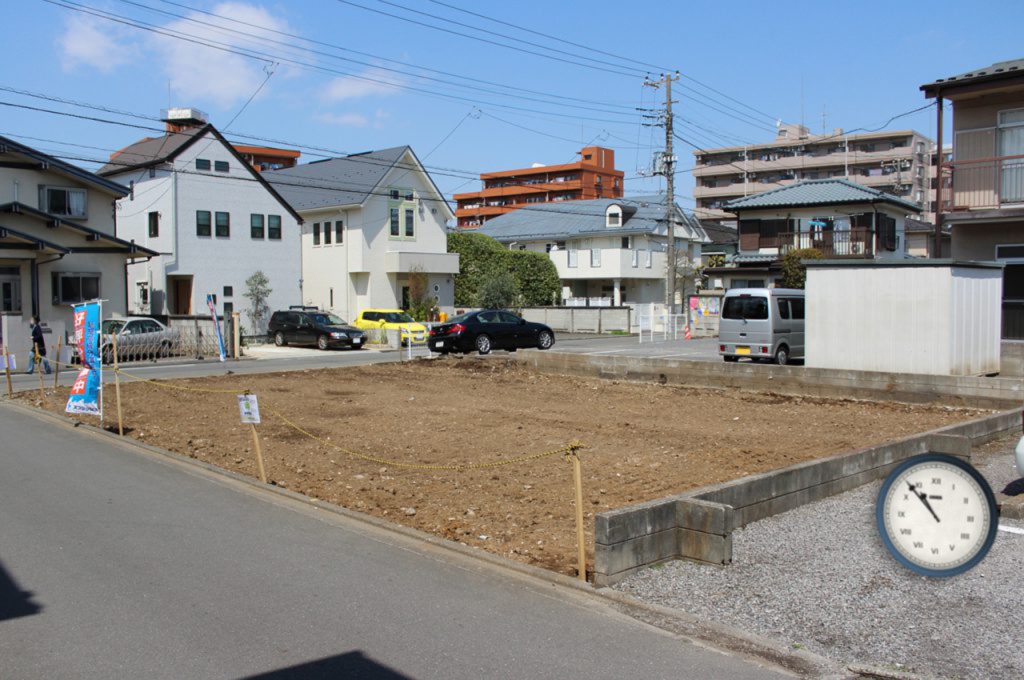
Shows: 10 h 53 min
